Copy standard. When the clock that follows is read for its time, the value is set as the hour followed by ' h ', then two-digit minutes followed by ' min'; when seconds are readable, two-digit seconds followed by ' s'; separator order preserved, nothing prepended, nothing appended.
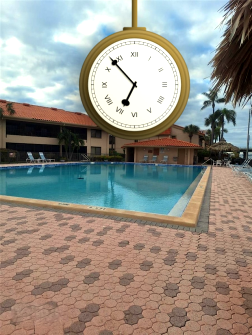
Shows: 6 h 53 min
